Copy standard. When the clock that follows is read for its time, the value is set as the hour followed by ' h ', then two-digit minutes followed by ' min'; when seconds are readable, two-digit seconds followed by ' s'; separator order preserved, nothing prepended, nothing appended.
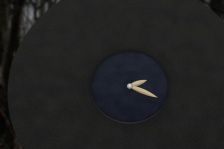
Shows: 2 h 19 min
